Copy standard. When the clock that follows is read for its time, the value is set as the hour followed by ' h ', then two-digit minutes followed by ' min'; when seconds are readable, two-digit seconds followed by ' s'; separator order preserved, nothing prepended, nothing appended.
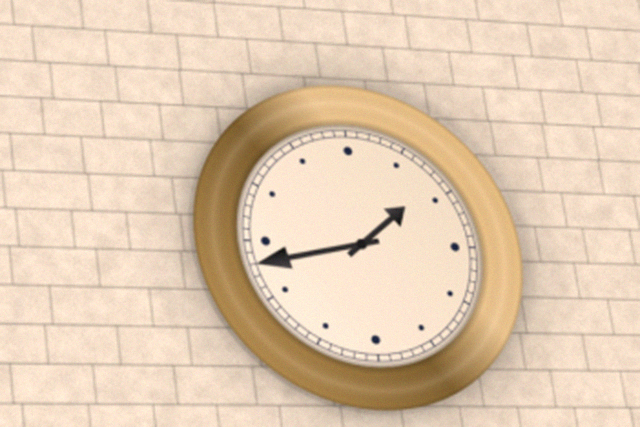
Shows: 1 h 43 min
